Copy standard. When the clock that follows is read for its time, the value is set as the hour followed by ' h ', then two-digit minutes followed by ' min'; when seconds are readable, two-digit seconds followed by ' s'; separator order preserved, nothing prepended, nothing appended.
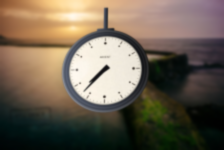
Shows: 7 h 37 min
